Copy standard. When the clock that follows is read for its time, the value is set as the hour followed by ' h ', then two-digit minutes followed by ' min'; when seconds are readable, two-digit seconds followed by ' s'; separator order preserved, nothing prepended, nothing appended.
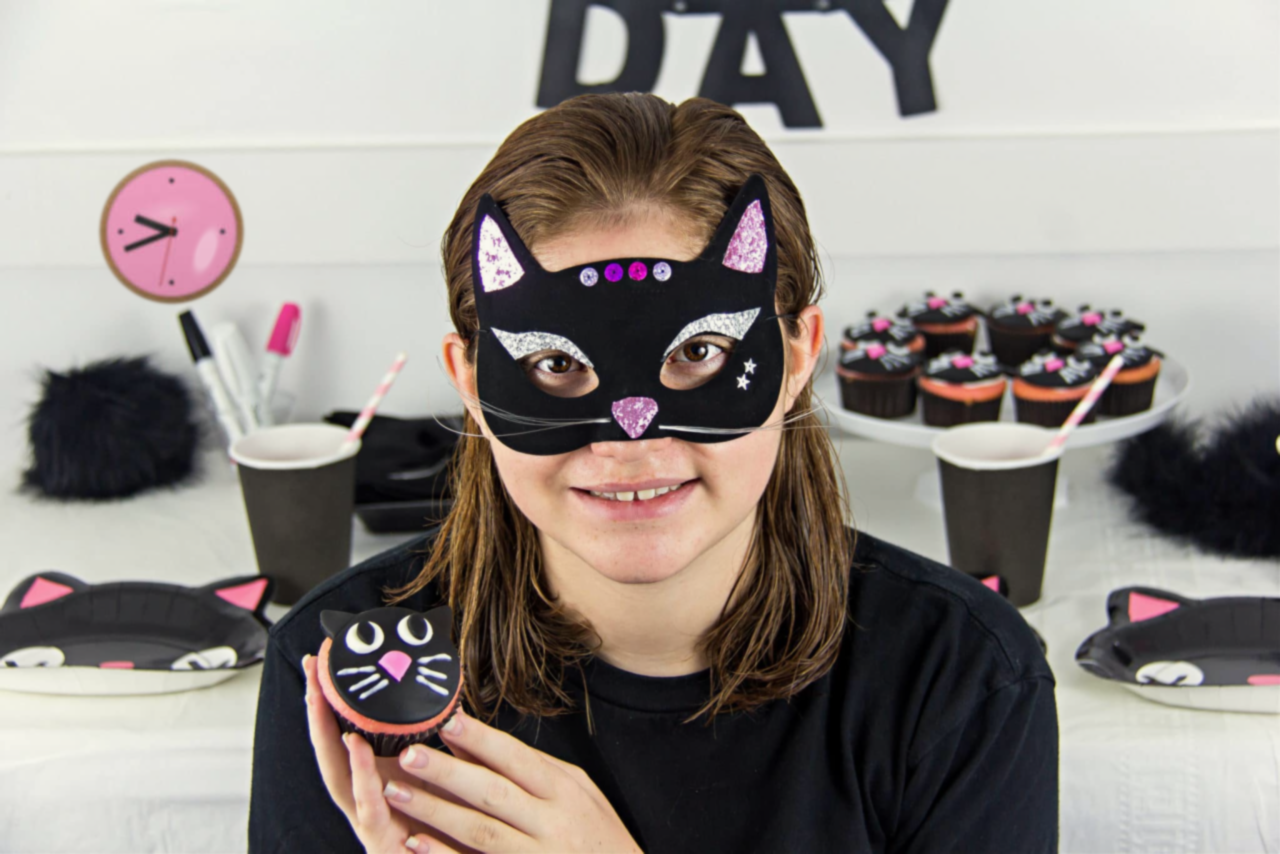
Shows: 9 h 41 min 32 s
